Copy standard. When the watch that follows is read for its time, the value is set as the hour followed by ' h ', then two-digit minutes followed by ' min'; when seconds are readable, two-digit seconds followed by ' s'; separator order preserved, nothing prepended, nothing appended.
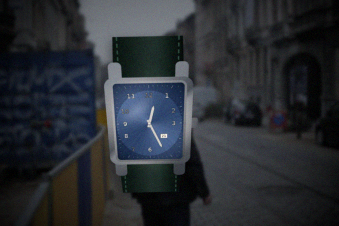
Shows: 12 h 26 min
